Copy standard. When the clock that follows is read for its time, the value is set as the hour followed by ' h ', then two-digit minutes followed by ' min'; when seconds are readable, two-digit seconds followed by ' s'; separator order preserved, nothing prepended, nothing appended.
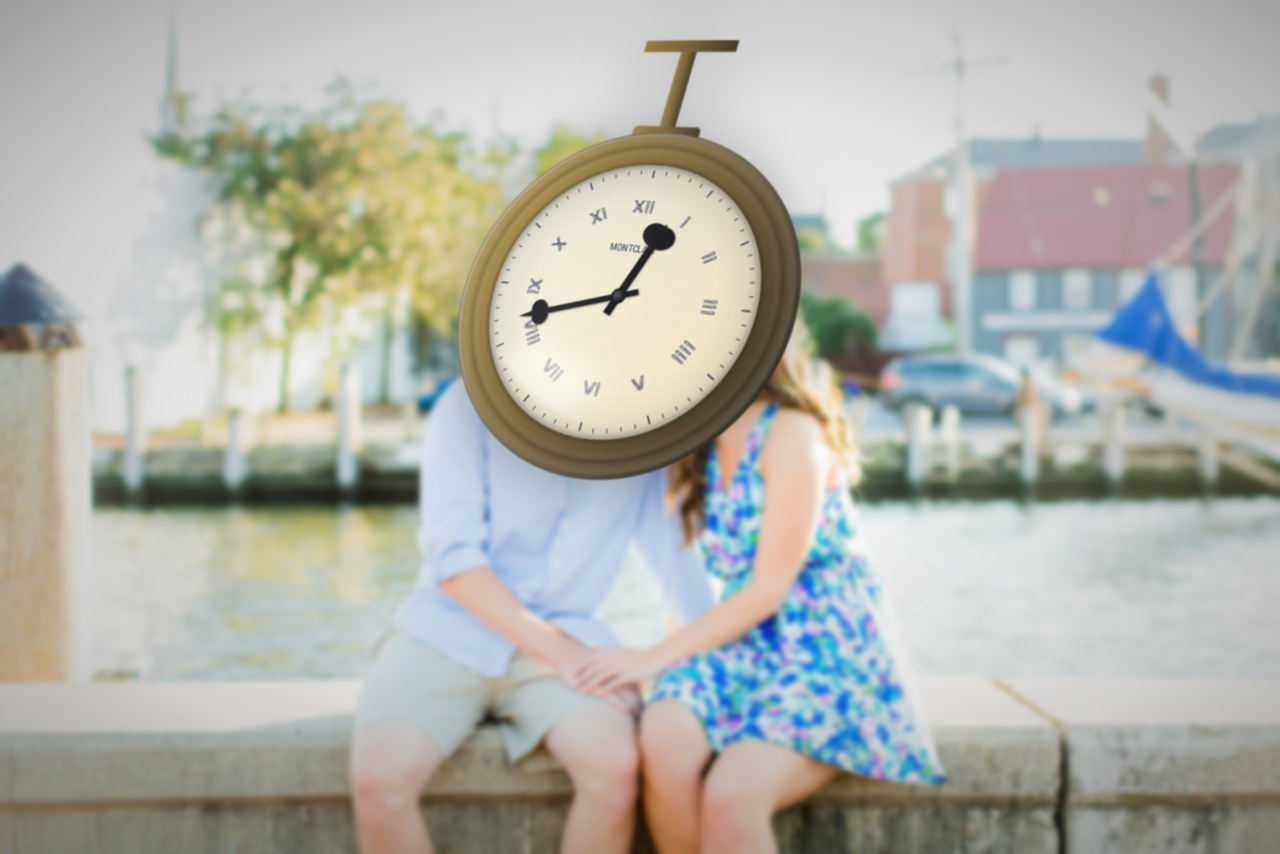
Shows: 12 h 42 min
